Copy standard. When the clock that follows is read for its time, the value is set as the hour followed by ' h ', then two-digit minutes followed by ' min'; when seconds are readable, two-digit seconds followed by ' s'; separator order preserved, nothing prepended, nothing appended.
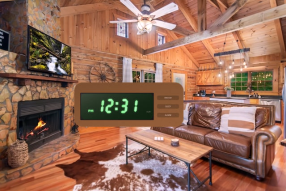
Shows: 12 h 31 min
